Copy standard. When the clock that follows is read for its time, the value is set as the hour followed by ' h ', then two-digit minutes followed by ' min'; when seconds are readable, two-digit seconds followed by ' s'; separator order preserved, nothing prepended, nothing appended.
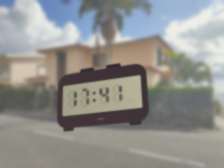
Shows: 17 h 41 min
